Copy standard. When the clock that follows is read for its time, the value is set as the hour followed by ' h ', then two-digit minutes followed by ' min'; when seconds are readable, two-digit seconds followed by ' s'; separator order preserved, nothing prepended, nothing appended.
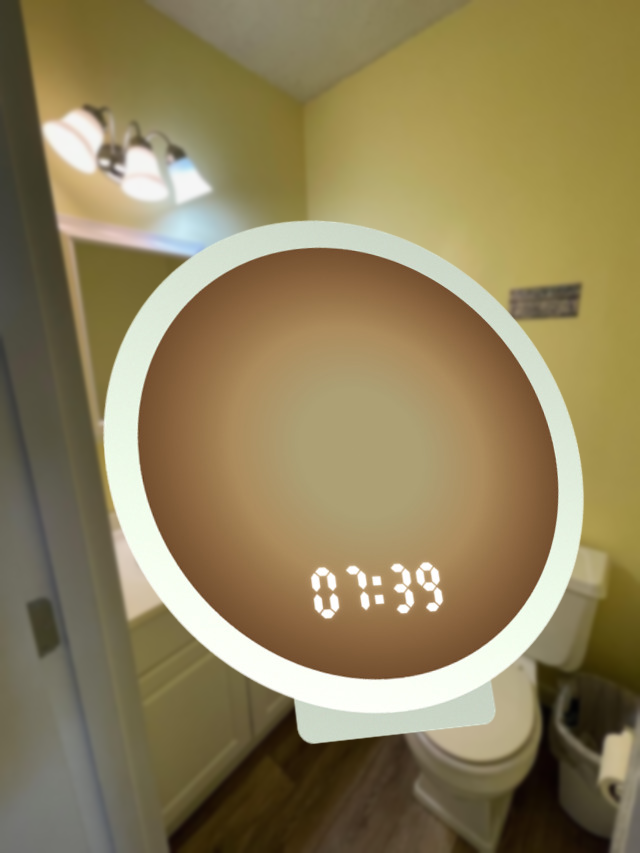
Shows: 7 h 39 min
